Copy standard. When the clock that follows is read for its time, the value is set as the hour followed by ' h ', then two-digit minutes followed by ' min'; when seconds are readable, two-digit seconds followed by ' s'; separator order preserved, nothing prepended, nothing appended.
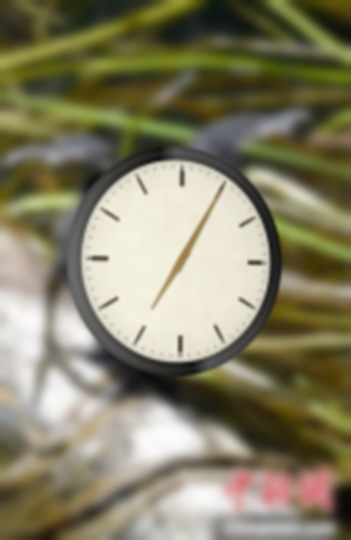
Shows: 7 h 05 min
